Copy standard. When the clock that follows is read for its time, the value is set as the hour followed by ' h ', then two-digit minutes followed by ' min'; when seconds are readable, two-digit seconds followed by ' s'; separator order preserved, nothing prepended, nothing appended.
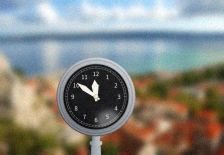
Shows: 11 h 51 min
